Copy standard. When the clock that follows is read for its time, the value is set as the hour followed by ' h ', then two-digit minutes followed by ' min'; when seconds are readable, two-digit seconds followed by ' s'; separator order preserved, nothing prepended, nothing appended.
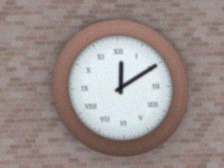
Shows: 12 h 10 min
